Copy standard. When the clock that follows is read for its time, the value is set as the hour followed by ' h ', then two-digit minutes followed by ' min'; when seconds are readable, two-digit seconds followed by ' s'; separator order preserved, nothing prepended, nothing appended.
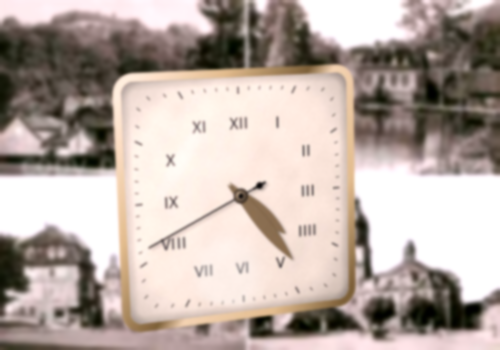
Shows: 4 h 23 min 41 s
